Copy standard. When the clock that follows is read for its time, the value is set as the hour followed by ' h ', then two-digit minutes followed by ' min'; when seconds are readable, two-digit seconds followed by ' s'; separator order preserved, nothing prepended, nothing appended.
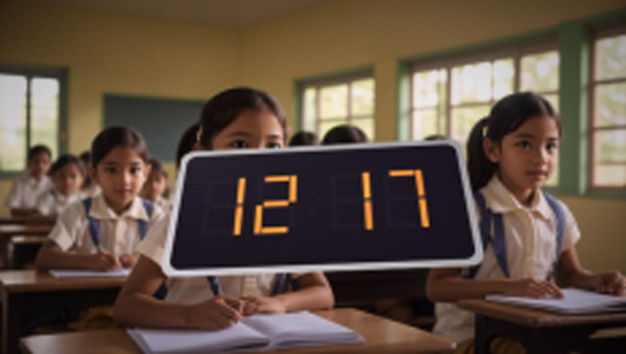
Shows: 12 h 17 min
